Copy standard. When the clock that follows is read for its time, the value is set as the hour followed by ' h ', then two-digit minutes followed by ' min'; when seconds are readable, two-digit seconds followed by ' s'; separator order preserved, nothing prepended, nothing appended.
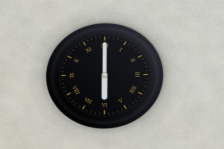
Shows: 6 h 00 min
